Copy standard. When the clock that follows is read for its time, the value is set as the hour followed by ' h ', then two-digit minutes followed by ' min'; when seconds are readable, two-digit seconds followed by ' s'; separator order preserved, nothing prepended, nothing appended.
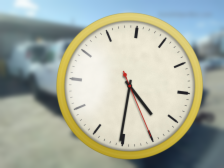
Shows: 4 h 30 min 25 s
